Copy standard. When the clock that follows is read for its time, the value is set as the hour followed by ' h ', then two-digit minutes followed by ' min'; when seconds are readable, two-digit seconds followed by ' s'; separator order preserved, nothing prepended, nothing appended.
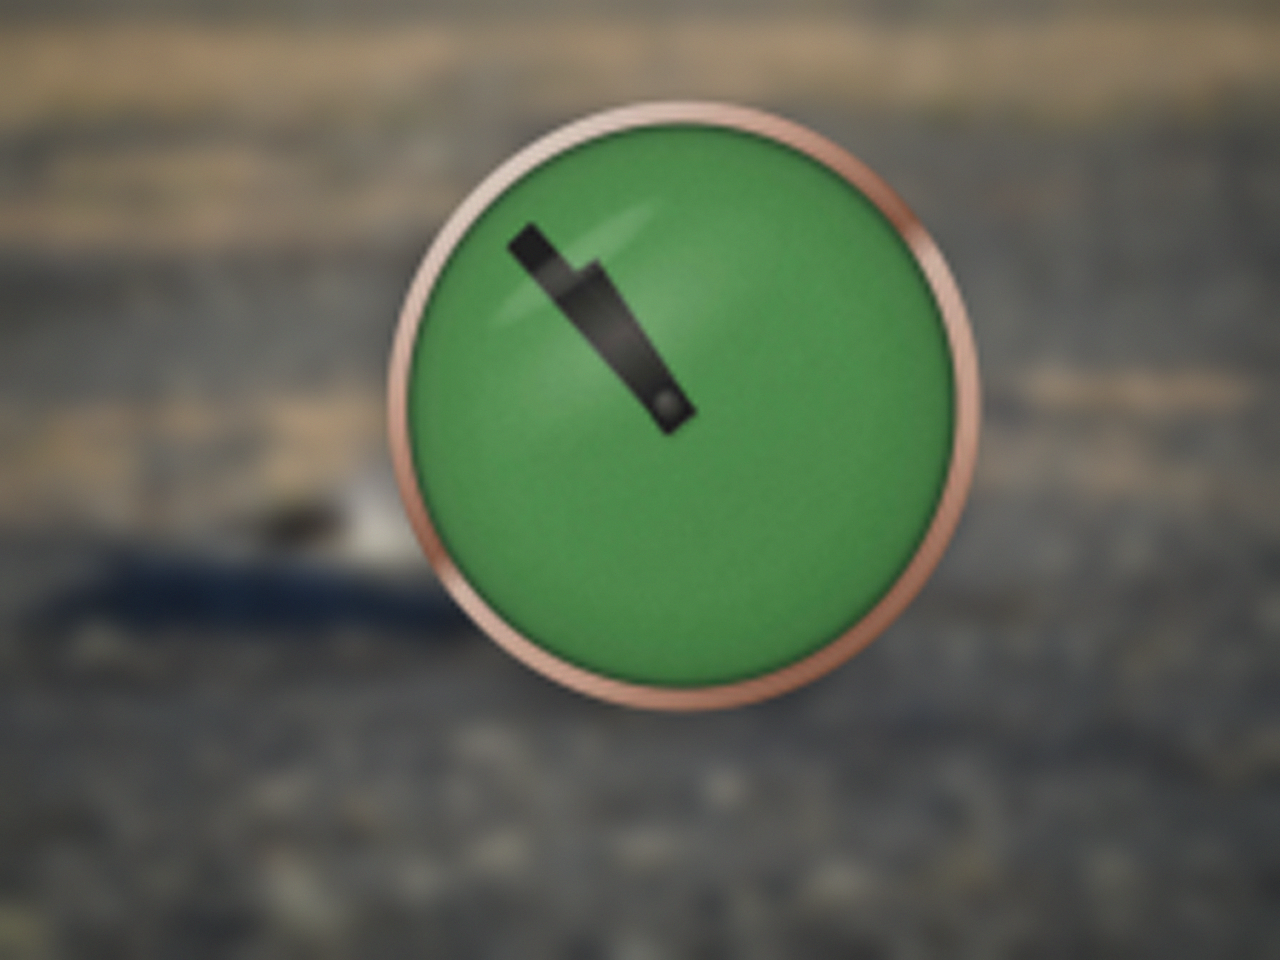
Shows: 10 h 53 min
